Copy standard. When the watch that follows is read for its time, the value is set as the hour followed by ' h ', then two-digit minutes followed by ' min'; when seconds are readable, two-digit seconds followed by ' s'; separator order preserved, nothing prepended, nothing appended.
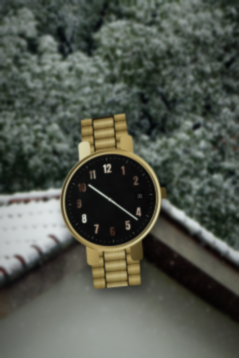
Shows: 10 h 22 min
